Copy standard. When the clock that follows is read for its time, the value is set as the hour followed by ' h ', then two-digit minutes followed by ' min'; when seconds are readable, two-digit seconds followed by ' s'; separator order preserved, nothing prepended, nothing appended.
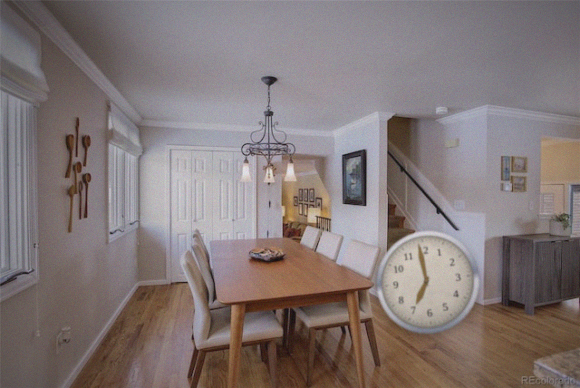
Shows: 6 h 59 min
